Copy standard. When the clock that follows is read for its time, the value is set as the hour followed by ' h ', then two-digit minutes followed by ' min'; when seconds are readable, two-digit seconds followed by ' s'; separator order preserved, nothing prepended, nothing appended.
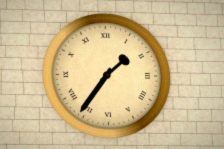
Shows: 1 h 36 min
